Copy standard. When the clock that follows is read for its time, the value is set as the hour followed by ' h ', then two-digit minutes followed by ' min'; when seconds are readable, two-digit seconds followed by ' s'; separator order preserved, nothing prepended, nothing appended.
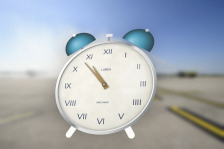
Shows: 10 h 53 min
